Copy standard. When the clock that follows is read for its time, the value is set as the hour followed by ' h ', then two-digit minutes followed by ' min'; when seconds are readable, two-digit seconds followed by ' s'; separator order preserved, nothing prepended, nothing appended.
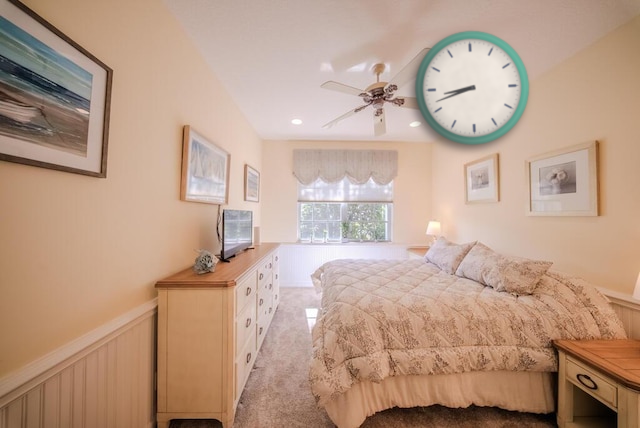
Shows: 8 h 42 min
